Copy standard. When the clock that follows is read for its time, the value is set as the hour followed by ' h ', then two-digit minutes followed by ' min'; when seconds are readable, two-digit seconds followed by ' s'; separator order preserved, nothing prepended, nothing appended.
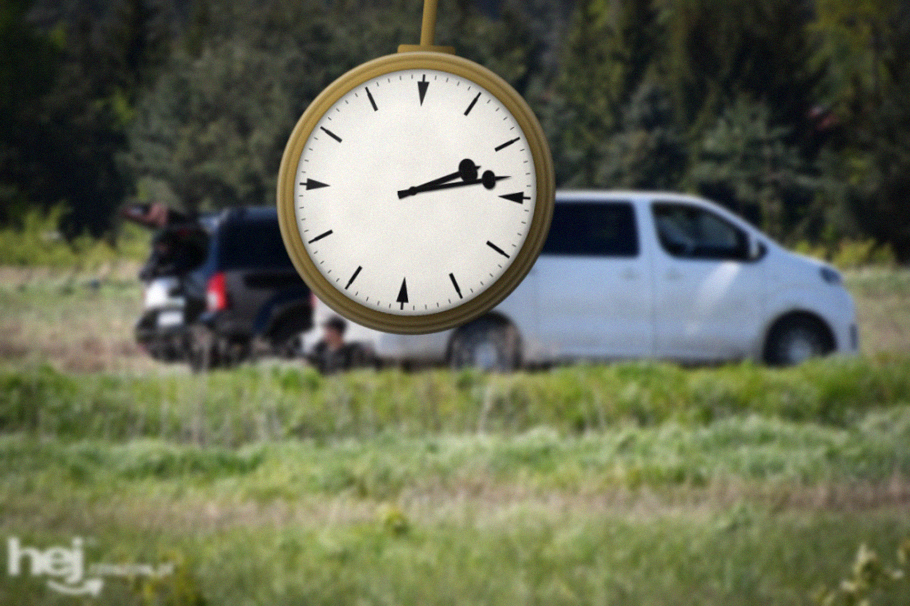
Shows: 2 h 13 min
